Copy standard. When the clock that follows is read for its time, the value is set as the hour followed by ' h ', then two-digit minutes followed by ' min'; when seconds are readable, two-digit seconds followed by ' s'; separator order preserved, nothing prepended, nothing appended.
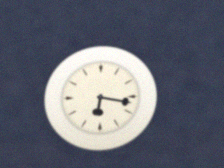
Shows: 6 h 17 min
